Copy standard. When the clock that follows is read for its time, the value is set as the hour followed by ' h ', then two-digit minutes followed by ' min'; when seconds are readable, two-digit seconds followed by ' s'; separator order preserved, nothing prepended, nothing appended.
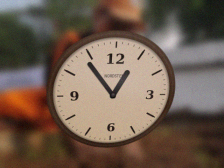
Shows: 12 h 54 min
